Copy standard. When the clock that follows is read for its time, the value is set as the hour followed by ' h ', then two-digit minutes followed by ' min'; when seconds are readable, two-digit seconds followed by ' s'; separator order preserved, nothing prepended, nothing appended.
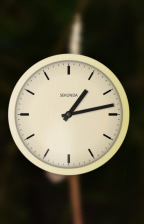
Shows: 1 h 13 min
